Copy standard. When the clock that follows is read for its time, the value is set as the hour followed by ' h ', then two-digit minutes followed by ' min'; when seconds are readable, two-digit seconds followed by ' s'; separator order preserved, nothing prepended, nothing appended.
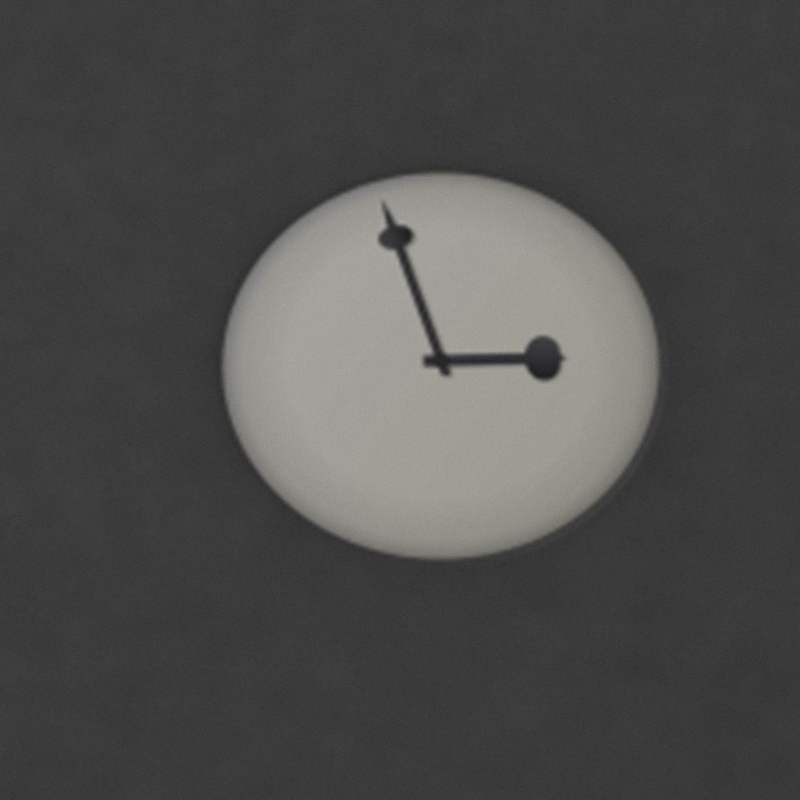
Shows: 2 h 57 min
